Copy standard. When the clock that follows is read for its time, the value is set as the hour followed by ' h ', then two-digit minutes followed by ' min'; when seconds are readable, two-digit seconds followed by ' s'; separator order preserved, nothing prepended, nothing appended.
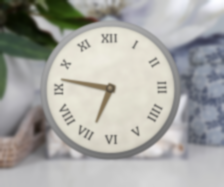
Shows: 6 h 47 min
